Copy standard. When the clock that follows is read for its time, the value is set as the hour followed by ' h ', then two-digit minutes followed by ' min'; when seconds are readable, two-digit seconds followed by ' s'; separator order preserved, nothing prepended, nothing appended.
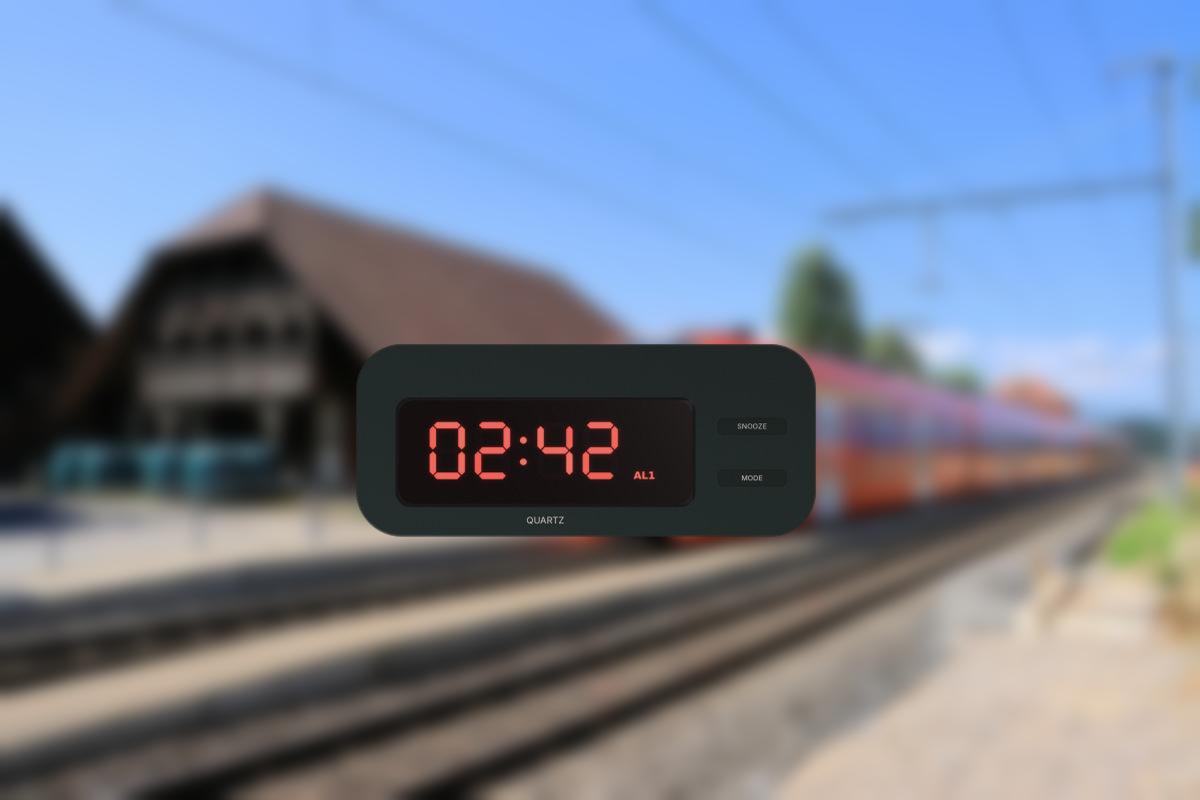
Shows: 2 h 42 min
